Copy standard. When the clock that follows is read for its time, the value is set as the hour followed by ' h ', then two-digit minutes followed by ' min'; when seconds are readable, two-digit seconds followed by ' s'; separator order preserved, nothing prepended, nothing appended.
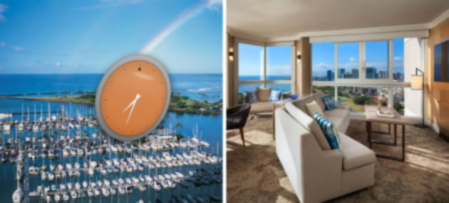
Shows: 7 h 33 min
